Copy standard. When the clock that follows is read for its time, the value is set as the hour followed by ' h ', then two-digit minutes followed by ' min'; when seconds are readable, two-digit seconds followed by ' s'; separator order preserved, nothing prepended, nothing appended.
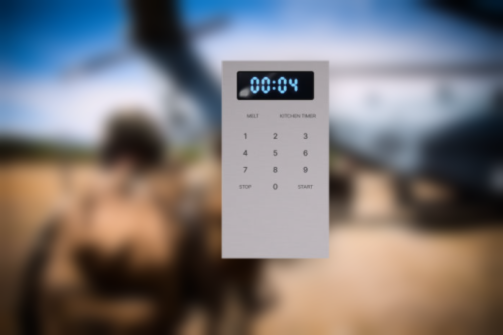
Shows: 0 h 04 min
